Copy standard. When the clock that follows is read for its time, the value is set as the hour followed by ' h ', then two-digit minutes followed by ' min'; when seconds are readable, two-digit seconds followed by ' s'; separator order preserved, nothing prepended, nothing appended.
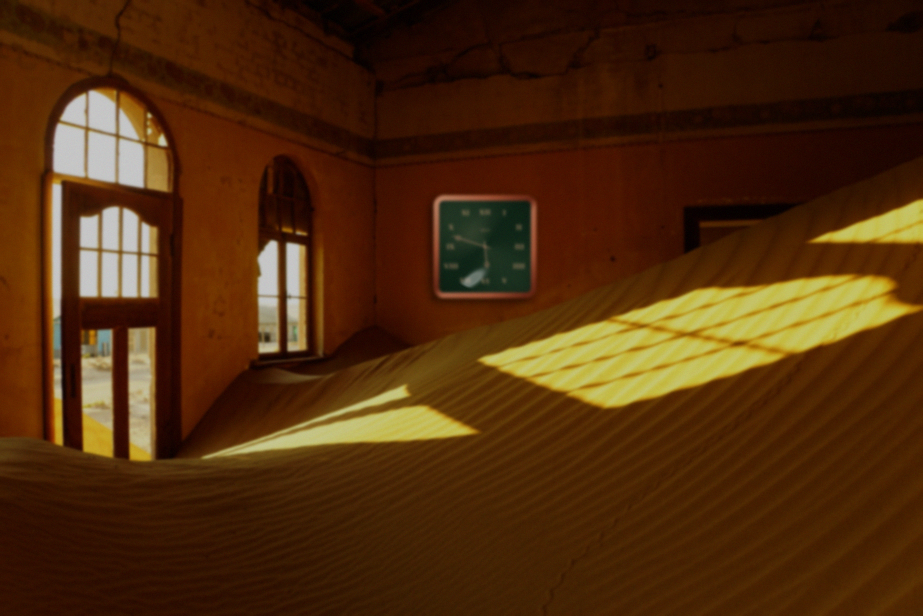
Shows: 5 h 48 min
